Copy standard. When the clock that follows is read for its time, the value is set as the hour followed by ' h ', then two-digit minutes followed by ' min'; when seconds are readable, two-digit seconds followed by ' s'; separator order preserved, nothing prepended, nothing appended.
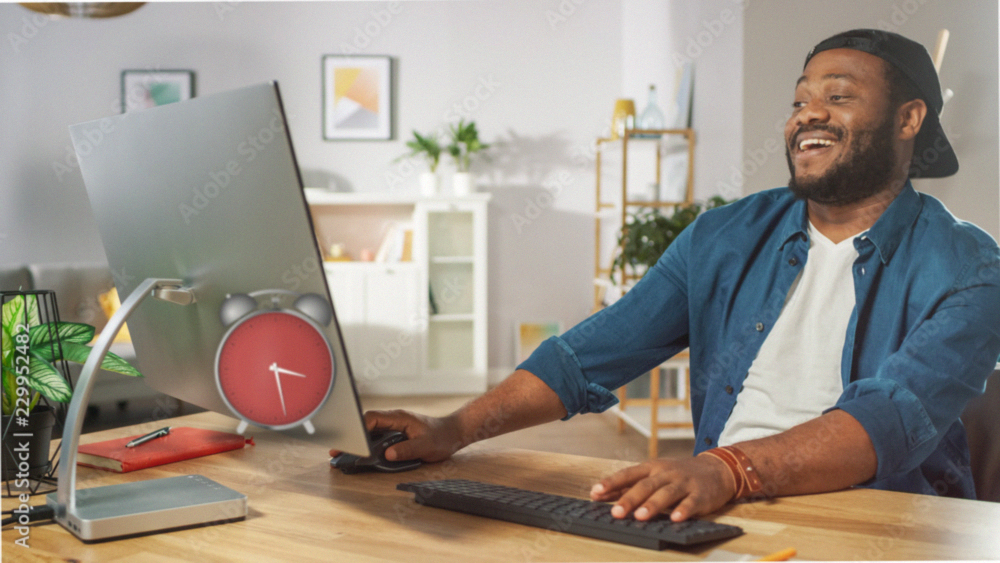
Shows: 3 h 28 min
